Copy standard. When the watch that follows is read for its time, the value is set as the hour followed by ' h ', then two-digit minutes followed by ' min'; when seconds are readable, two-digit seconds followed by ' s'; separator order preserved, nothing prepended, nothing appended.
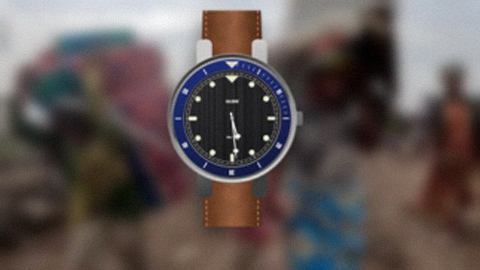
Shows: 5 h 29 min
